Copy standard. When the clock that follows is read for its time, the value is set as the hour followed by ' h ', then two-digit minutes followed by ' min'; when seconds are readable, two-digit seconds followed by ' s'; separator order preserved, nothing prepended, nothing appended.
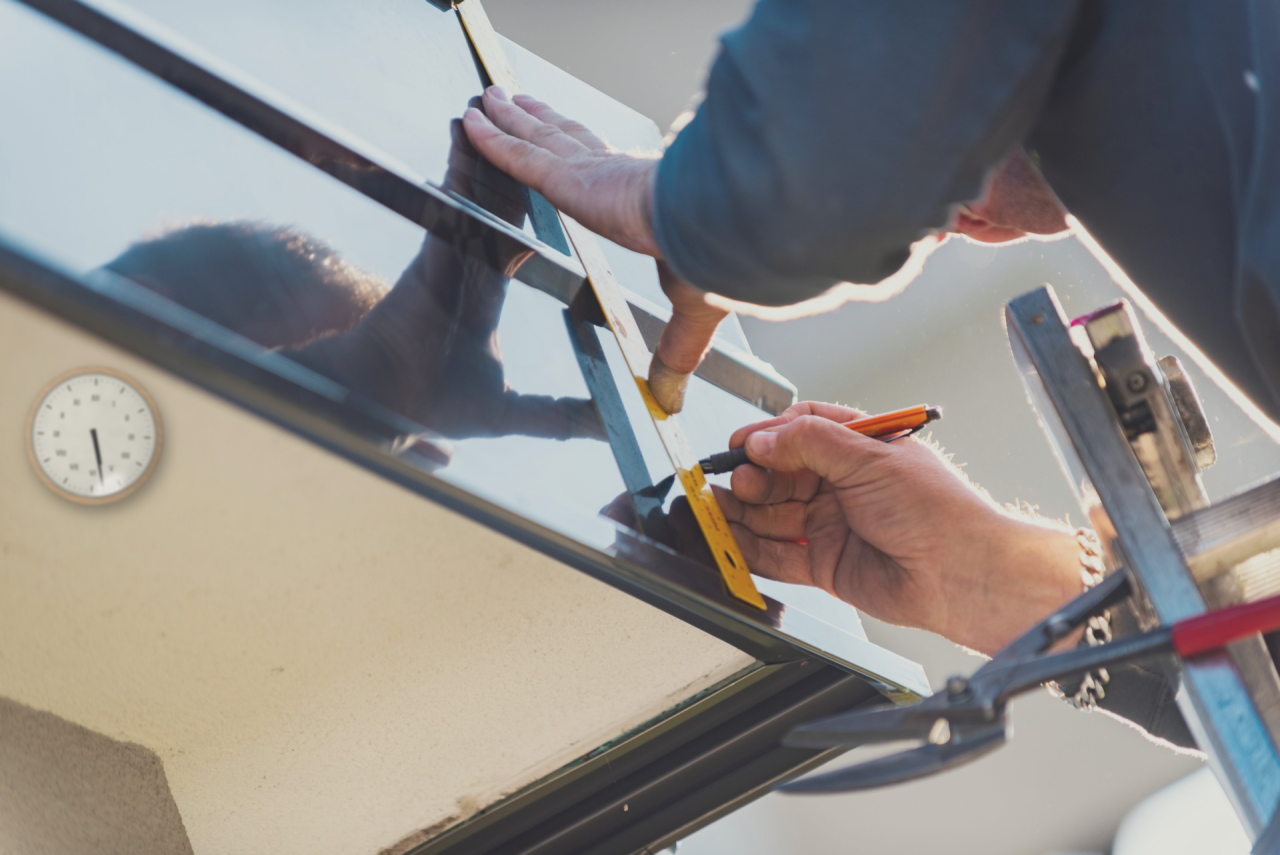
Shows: 5 h 28 min
